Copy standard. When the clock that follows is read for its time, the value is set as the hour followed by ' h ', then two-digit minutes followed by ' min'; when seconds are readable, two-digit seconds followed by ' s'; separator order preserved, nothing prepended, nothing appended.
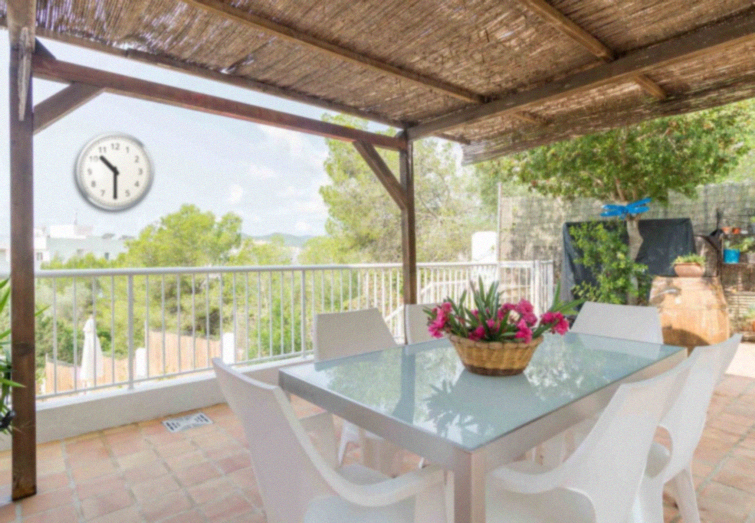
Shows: 10 h 30 min
